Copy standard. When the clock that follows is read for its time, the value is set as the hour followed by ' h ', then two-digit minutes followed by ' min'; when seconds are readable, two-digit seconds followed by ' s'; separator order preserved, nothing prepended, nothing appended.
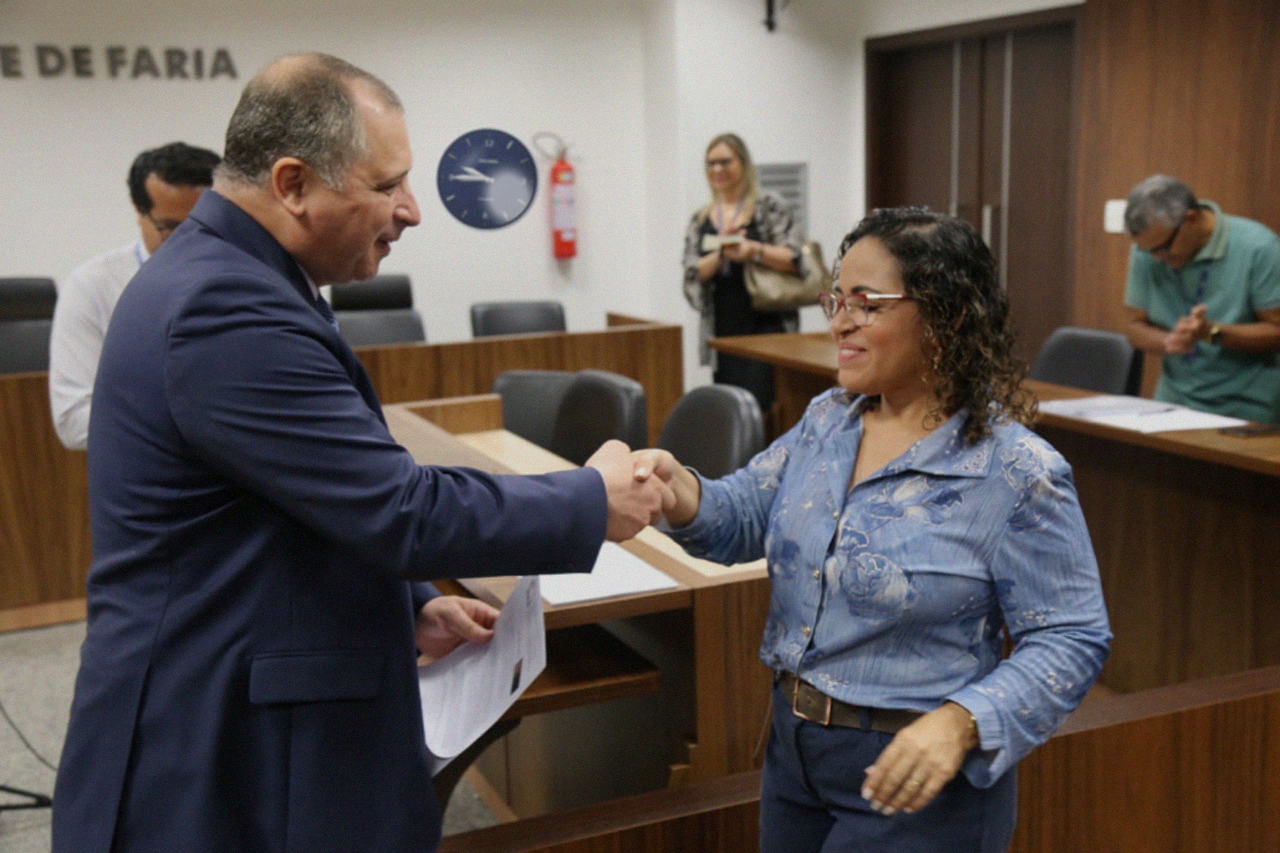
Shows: 9 h 45 min
